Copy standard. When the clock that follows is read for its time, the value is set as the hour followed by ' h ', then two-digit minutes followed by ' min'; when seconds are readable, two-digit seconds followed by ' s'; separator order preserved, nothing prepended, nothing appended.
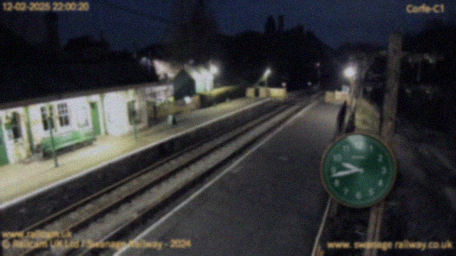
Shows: 9 h 43 min
